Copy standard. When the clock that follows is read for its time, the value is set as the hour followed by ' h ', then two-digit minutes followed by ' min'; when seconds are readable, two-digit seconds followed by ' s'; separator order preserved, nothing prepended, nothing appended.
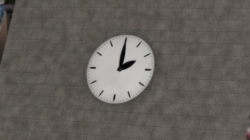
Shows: 2 h 00 min
